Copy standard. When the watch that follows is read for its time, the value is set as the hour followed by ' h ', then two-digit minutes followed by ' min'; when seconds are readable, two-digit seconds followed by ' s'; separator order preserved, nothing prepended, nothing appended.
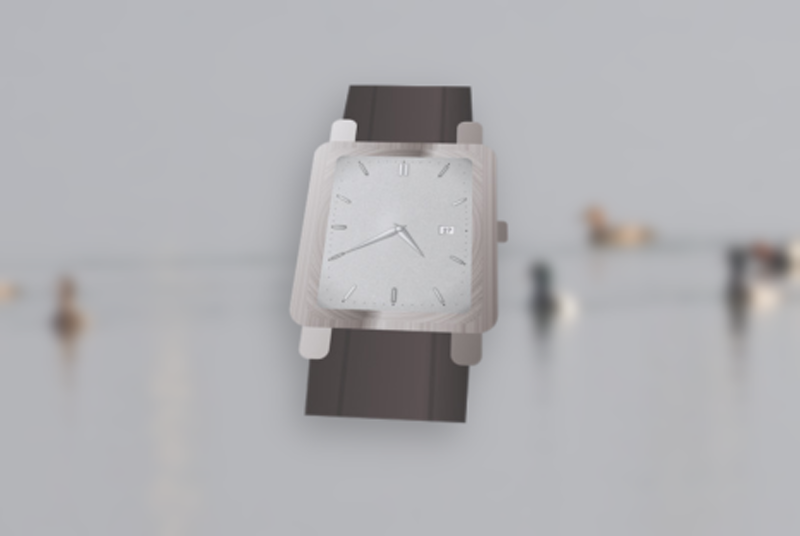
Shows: 4 h 40 min
